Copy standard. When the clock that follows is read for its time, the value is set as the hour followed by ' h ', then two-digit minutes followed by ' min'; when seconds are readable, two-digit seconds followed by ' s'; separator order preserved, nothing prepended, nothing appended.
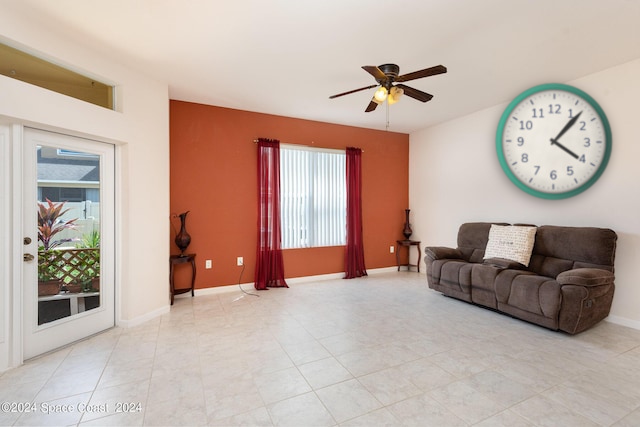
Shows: 4 h 07 min
